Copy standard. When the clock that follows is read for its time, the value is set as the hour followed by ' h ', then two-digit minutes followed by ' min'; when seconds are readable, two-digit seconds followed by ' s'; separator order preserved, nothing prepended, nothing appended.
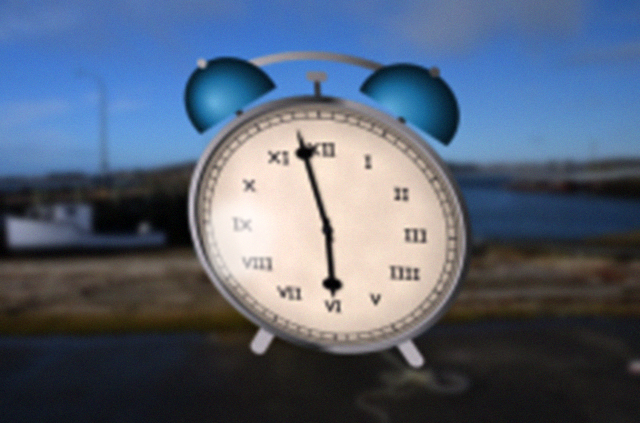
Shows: 5 h 58 min
